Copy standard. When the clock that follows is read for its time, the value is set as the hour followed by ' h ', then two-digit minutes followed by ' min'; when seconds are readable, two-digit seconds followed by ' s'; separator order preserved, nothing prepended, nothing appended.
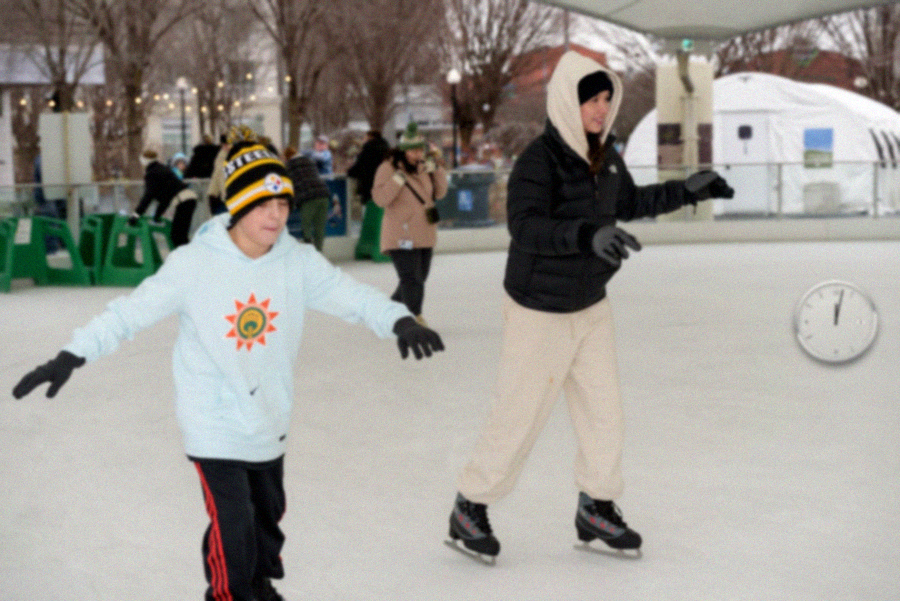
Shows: 12 h 02 min
